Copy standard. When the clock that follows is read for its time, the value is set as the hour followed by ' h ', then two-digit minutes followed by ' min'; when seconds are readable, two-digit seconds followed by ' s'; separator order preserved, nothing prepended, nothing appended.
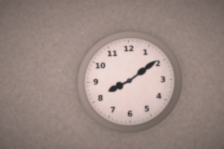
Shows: 8 h 09 min
